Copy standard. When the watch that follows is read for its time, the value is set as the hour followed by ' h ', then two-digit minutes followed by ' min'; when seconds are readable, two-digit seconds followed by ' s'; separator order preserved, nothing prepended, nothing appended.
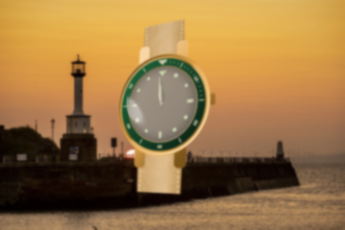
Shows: 11 h 59 min
